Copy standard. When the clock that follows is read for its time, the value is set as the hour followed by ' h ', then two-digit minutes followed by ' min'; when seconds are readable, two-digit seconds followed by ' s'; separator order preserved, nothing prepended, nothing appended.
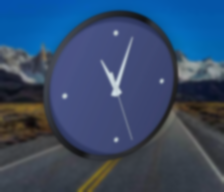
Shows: 11 h 03 min 27 s
